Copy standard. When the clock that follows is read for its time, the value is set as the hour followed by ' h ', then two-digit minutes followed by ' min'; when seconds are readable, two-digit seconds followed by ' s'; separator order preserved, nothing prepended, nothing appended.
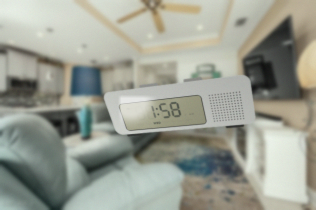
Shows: 1 h 58 min
